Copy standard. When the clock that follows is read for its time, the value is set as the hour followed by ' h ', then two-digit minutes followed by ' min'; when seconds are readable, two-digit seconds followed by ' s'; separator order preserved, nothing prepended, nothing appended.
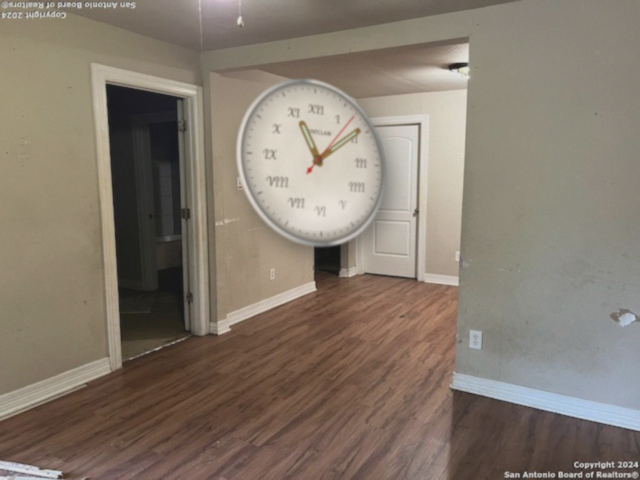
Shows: 11 h 09 min 07 s
